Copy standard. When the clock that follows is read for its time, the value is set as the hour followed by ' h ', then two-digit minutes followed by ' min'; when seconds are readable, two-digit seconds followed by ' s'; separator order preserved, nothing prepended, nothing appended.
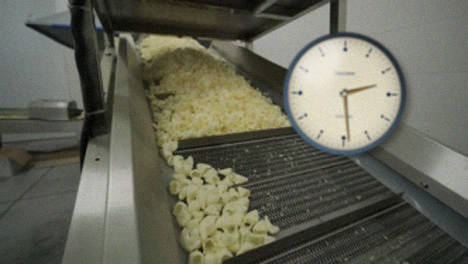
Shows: 2 h 29 min
